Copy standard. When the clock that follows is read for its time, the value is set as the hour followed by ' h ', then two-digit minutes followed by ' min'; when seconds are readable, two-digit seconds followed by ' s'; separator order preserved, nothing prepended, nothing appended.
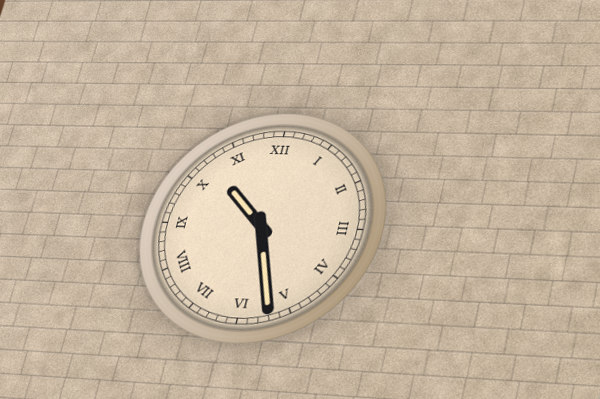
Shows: 10 h 27 min
